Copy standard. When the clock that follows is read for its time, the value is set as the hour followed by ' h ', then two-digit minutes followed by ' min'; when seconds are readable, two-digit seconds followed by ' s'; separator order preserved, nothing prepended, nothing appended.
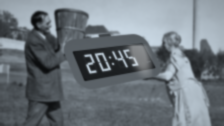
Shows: 20 h 45 min
